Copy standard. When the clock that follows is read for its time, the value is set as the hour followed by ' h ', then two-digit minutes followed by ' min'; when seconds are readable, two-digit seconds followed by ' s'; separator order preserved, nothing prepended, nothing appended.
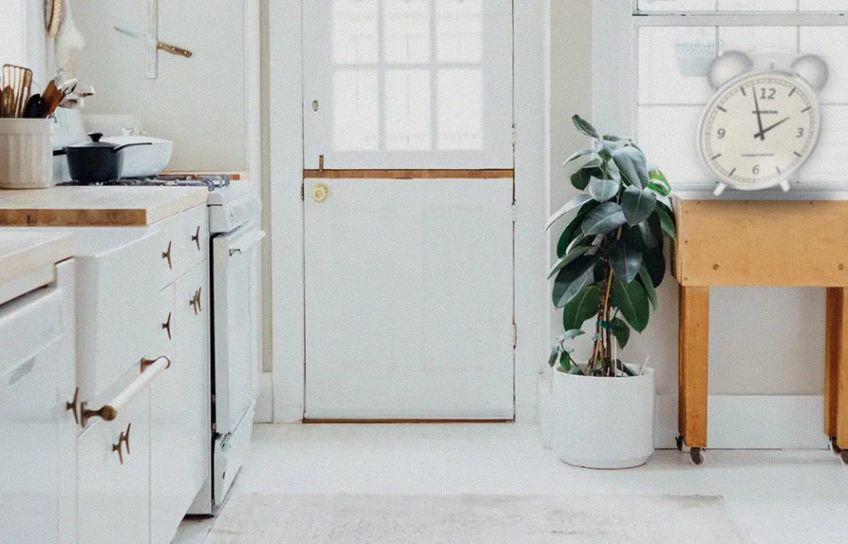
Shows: 1 h 57 min
